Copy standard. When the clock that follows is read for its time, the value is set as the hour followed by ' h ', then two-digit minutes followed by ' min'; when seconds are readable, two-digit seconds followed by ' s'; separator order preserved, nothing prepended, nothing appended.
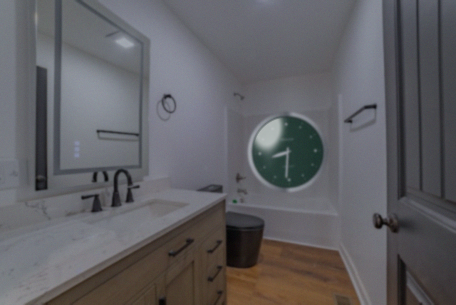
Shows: 8 h 31 min
